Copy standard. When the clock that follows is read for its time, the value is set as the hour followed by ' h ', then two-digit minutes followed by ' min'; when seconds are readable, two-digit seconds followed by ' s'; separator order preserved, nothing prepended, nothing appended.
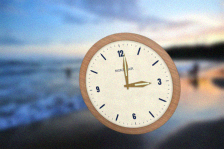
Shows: 3 h 01 min
